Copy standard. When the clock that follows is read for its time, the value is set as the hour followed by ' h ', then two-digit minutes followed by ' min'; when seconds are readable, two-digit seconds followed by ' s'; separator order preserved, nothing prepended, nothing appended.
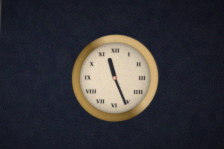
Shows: 11 h 26 min
